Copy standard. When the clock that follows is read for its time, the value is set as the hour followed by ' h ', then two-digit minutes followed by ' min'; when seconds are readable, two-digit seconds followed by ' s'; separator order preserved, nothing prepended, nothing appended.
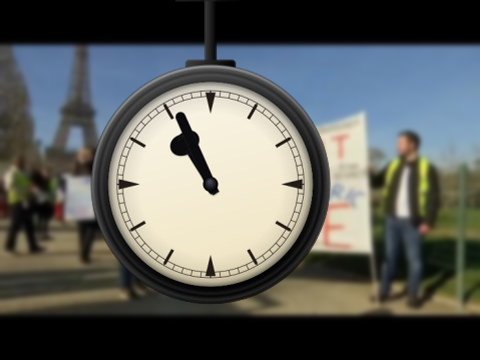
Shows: 10 h 56 min
